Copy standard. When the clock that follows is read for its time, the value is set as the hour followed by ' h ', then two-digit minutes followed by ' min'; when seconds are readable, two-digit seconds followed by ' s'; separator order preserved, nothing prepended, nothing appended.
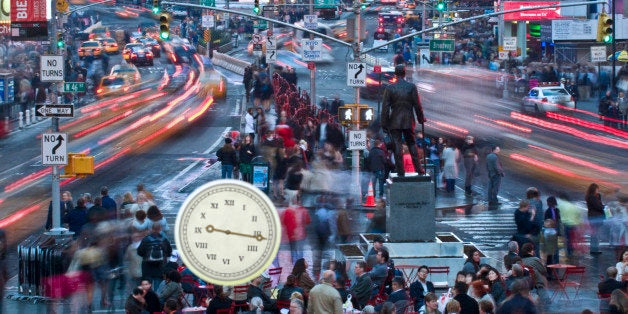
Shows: 9 h 16 min
